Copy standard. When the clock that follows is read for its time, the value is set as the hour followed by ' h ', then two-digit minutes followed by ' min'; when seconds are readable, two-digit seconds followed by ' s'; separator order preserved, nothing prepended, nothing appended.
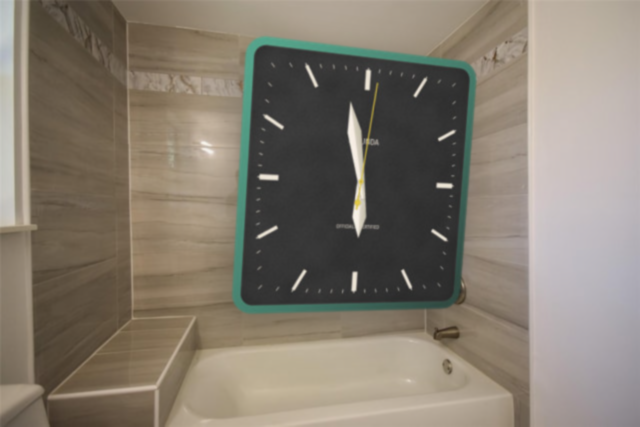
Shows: 5 h 58 min 01 s
